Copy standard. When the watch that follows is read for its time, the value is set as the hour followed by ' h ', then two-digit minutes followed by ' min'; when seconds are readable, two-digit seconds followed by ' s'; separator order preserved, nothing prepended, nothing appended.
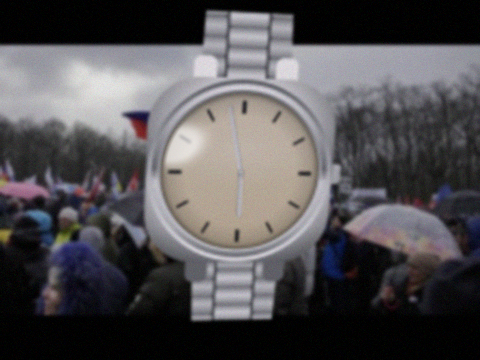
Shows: 5 h 58 min
